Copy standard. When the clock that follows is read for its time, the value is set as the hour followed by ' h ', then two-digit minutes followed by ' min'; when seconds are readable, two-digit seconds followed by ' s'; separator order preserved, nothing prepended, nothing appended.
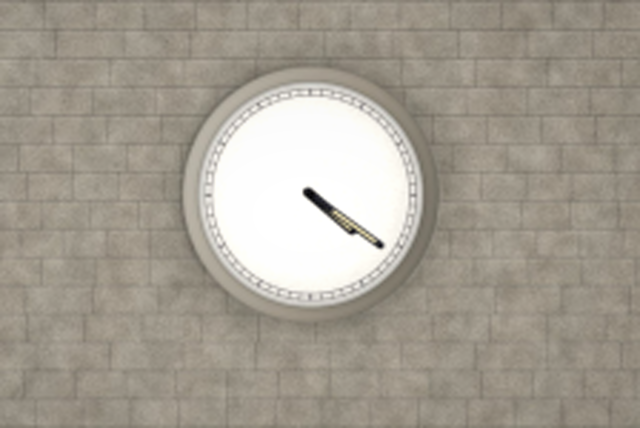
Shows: 4 h 21 min
